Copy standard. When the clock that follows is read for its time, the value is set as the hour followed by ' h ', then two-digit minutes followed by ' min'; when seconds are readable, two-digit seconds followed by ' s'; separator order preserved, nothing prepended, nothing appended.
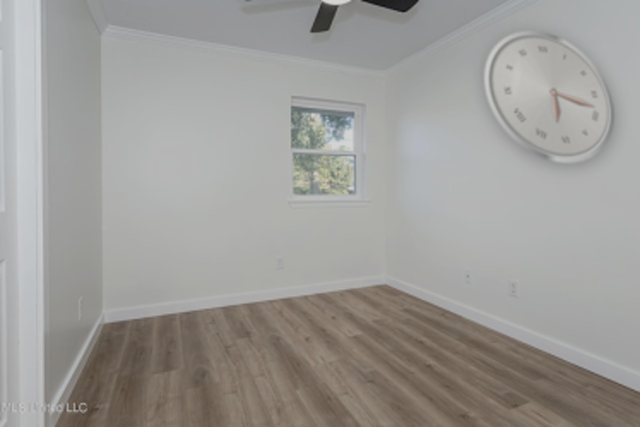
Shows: 6 h 18 min
